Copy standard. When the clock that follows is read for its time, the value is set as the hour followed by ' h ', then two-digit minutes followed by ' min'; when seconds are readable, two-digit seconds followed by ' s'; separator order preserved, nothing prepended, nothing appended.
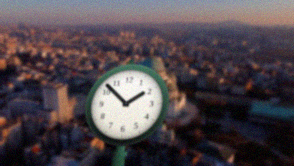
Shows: 1 h 52 min
